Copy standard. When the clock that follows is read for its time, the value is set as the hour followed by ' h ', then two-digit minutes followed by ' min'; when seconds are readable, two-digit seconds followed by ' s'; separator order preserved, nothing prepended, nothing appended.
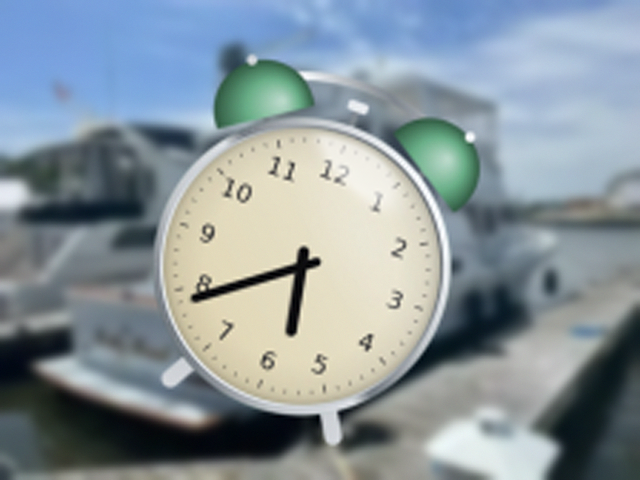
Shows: 5 h 39 min
